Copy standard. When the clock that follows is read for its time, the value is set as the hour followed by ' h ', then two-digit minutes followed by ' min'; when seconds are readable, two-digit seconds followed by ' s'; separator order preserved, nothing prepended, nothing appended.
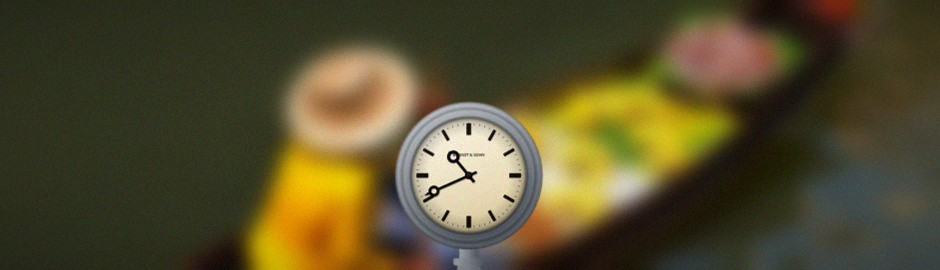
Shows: 10 h 41 min
